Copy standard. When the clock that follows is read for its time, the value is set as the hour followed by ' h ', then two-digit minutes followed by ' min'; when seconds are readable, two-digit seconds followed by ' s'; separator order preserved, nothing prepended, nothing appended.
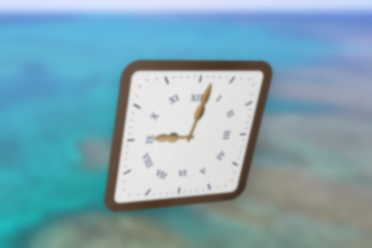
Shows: 9 h 02 min
